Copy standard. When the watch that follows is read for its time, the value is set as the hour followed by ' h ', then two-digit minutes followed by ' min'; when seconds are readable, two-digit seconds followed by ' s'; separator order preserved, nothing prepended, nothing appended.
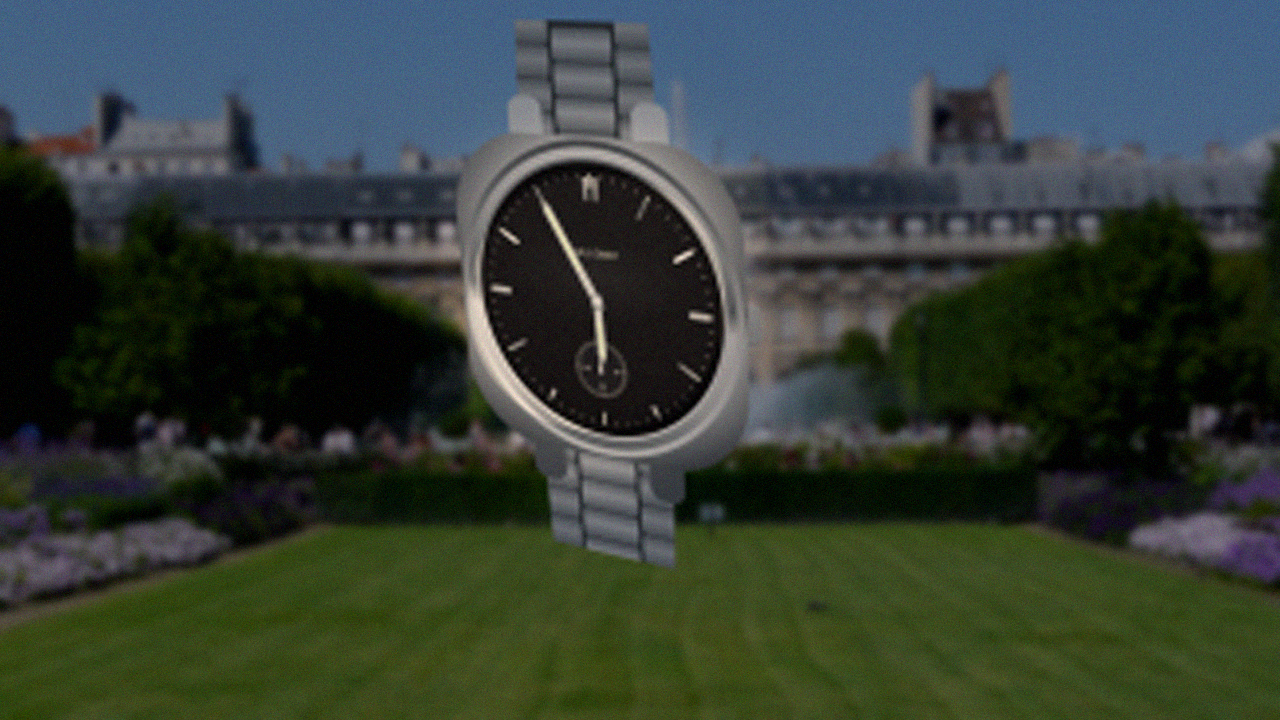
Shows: 5 h 55 min
